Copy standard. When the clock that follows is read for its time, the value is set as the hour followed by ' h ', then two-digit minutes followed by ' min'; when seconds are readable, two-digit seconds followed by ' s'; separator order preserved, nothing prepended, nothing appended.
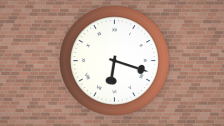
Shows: 6 h 18 min
